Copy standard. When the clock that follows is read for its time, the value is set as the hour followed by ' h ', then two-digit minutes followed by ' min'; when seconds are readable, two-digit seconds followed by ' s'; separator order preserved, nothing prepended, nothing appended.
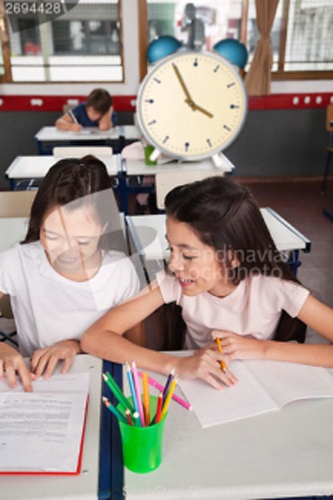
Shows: 3 h 55 min
